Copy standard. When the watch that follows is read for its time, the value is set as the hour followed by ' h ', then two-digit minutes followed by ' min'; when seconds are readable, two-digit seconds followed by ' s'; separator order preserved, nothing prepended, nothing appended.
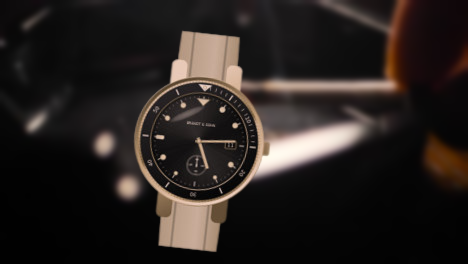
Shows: 5 h 14 min
